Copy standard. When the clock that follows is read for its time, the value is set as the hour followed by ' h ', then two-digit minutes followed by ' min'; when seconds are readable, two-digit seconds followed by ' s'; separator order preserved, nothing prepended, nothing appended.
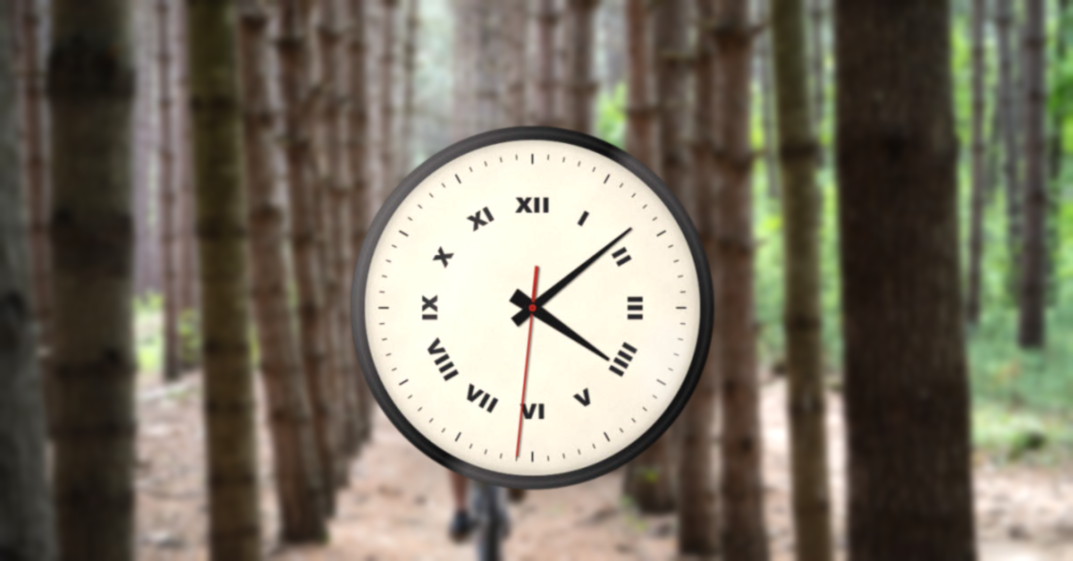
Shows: 4 h 08 min 31 s
